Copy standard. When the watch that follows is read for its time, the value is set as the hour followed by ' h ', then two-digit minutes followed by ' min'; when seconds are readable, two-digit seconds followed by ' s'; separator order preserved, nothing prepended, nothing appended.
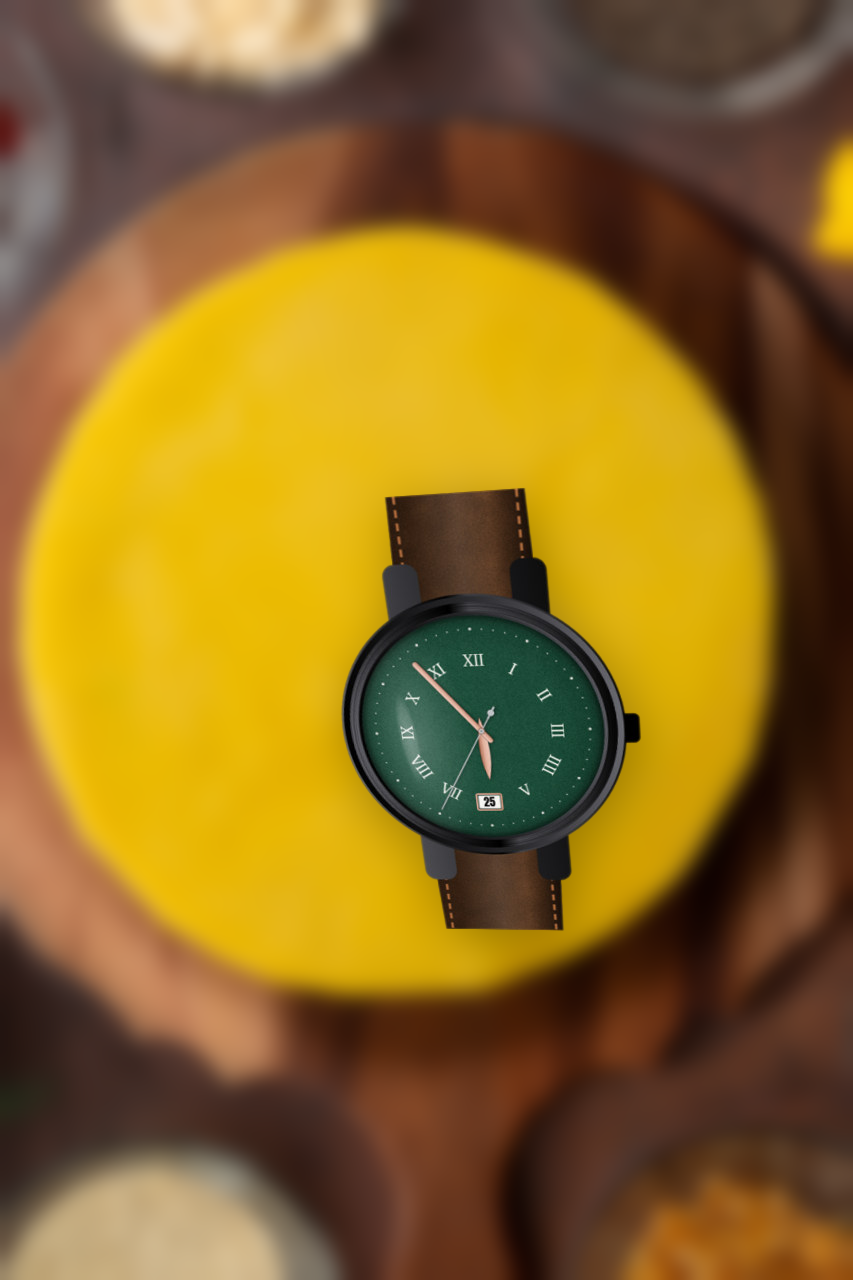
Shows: 5 h 53 min 35 s
